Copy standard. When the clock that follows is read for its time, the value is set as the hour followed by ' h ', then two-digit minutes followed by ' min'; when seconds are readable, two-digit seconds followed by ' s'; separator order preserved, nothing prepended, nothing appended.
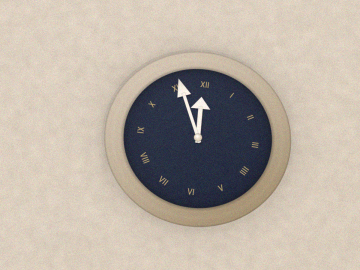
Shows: 11 h 56 min
